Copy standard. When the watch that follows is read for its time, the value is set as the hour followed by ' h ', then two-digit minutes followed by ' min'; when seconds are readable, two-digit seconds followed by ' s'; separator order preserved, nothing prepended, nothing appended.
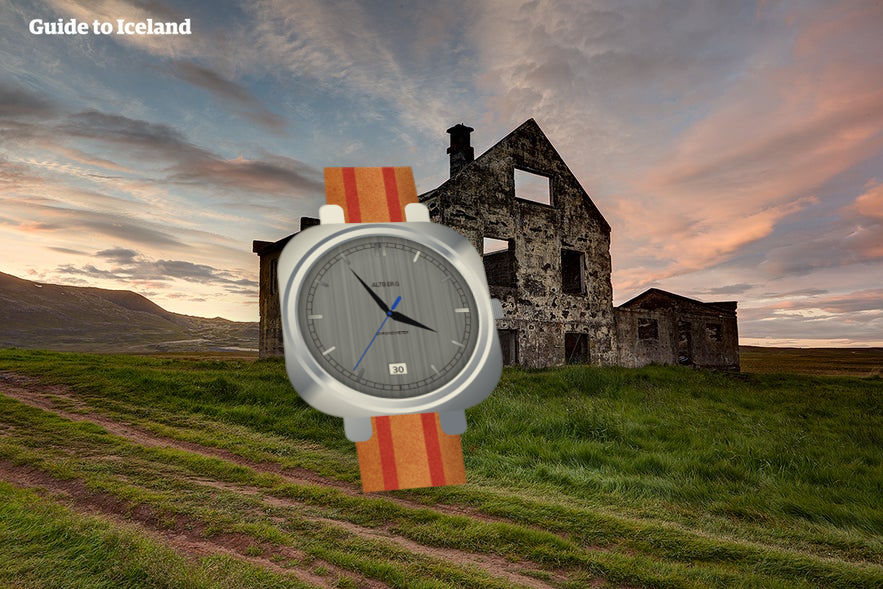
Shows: 3 h 54 min 36 s
